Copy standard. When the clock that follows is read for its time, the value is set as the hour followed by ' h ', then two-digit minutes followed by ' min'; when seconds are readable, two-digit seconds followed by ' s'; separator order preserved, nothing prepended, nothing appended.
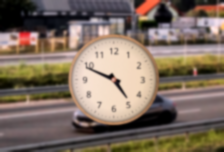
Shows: 4 h 49 min
